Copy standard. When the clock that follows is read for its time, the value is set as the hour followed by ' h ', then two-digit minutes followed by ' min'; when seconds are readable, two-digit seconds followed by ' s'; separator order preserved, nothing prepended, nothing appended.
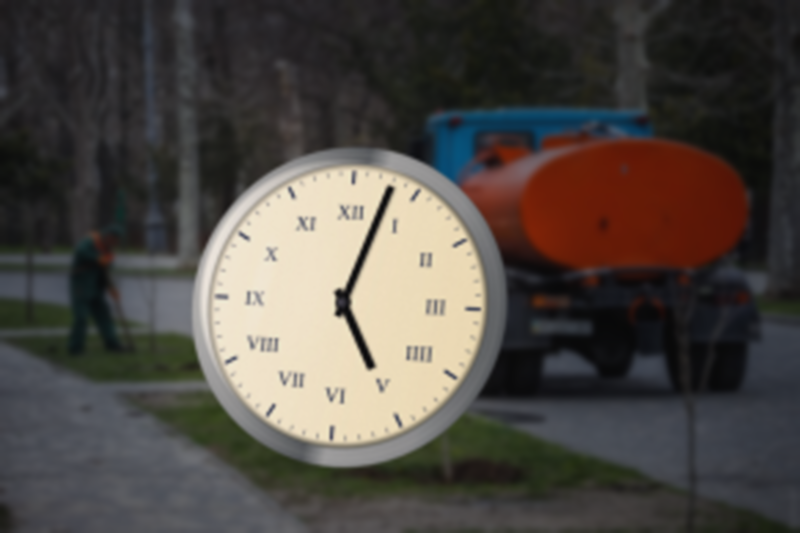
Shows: 5 h 03 min
